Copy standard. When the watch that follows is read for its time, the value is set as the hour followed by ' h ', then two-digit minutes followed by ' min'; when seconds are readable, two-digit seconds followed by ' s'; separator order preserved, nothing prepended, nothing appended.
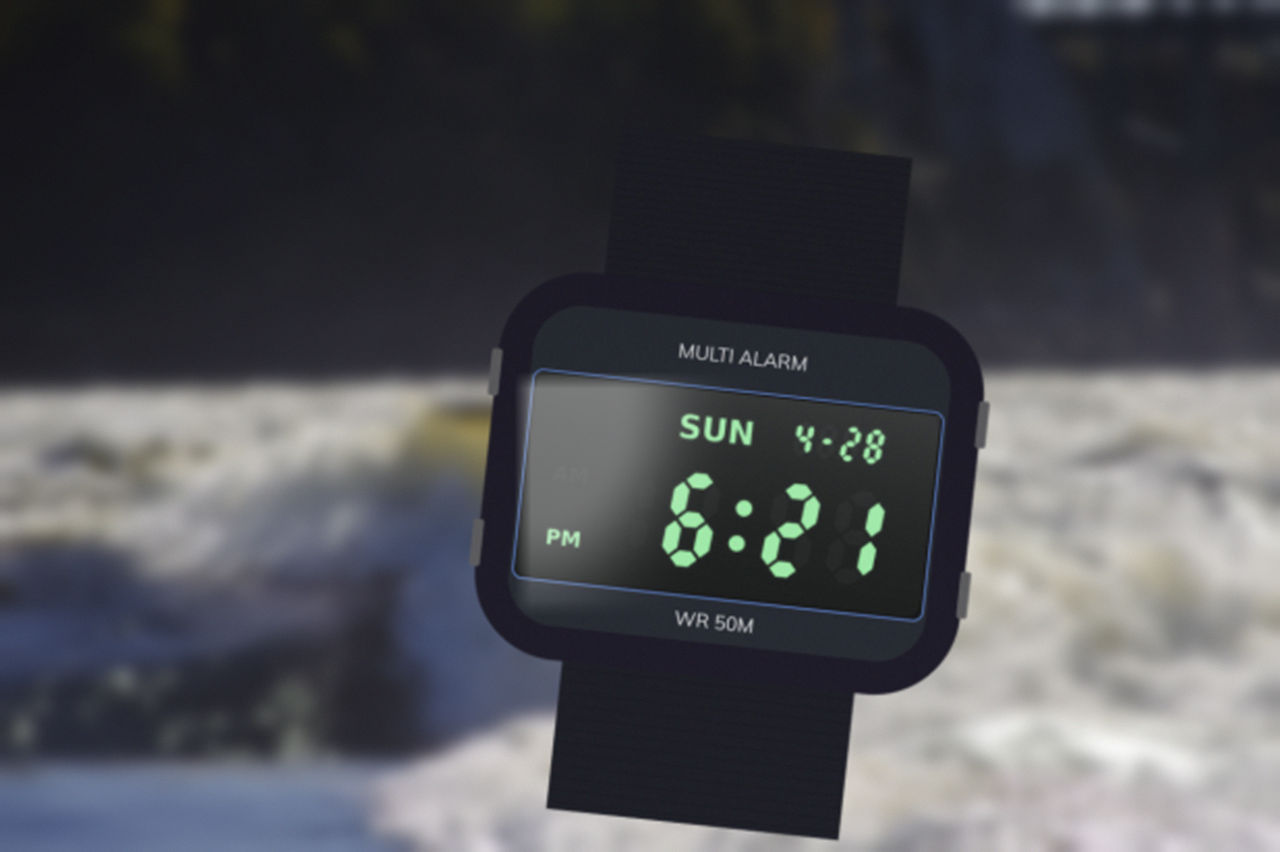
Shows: 6 h 21 min
